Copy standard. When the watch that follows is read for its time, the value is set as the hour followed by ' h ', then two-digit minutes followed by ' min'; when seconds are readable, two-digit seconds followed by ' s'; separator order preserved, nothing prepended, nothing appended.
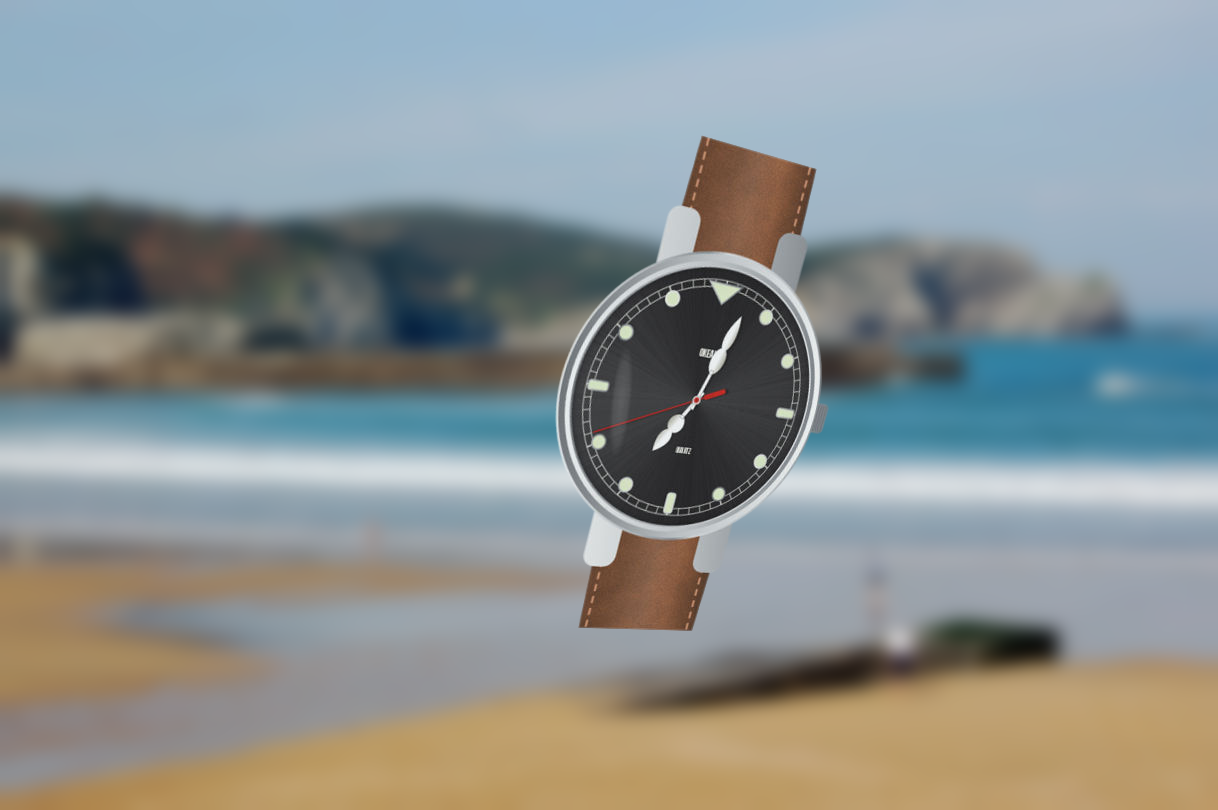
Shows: 7 h 02 min 41 s
